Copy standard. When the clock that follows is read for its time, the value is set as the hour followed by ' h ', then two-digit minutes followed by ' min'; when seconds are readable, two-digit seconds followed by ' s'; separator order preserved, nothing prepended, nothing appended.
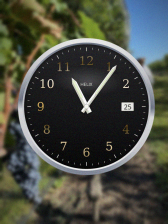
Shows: 11 h 06 min
